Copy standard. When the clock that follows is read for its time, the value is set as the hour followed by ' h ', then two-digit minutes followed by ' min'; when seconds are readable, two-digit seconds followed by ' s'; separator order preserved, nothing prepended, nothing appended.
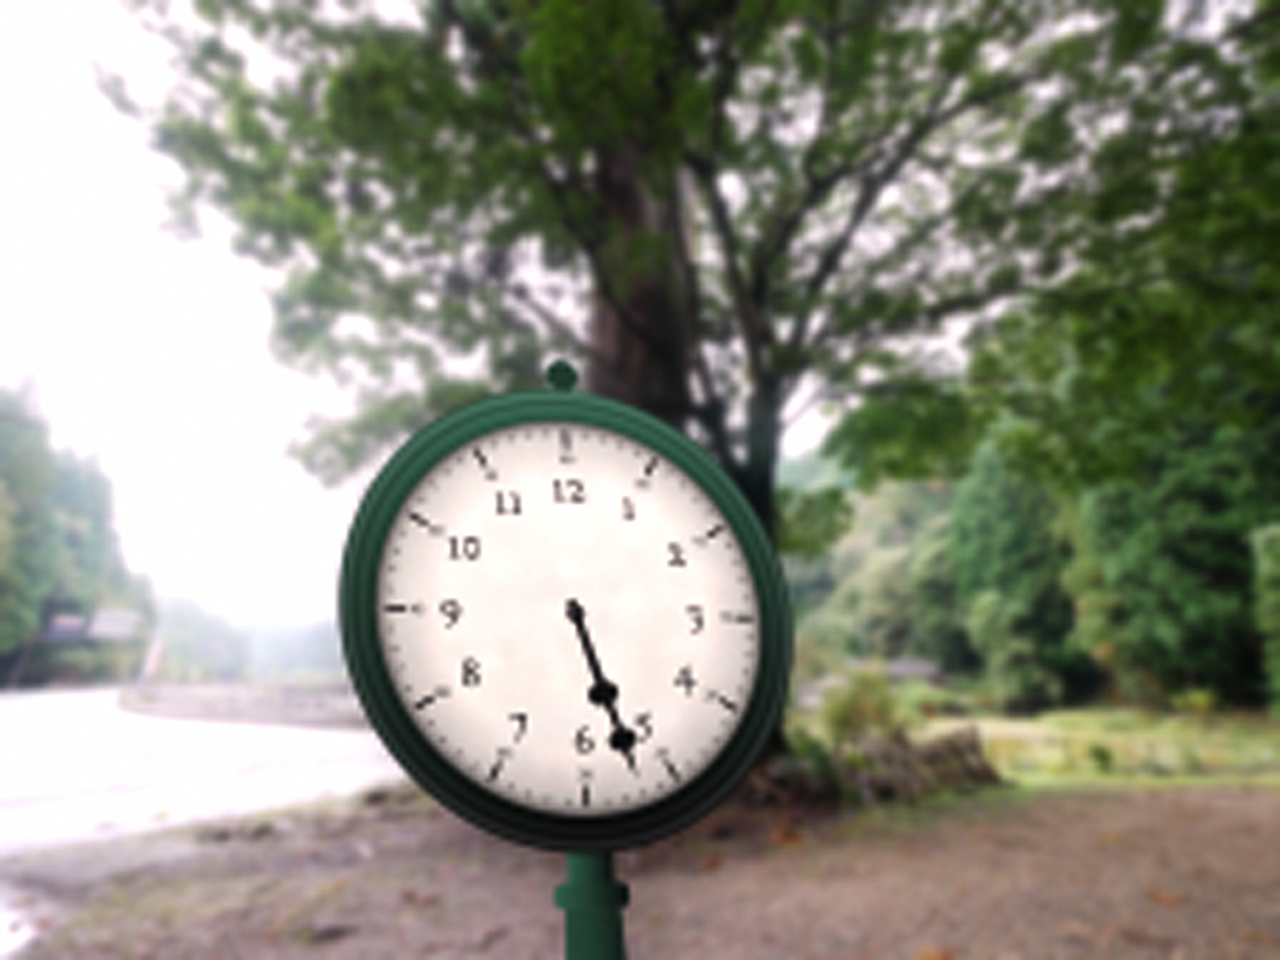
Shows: 5 h 27 min
